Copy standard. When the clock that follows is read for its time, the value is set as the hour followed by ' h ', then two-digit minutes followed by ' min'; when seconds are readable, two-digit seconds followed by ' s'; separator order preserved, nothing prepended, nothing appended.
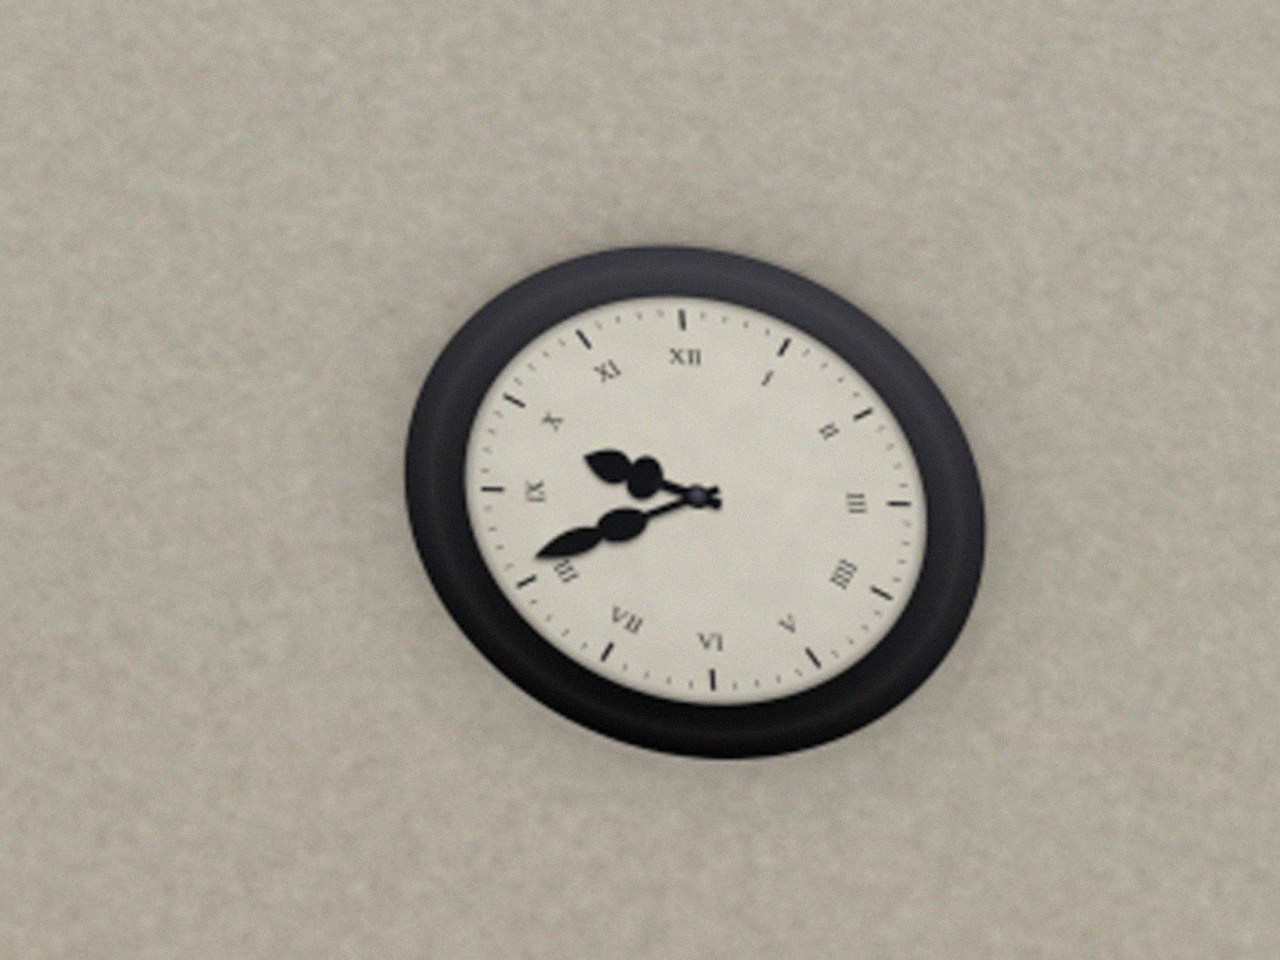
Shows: 9 h 41 min
